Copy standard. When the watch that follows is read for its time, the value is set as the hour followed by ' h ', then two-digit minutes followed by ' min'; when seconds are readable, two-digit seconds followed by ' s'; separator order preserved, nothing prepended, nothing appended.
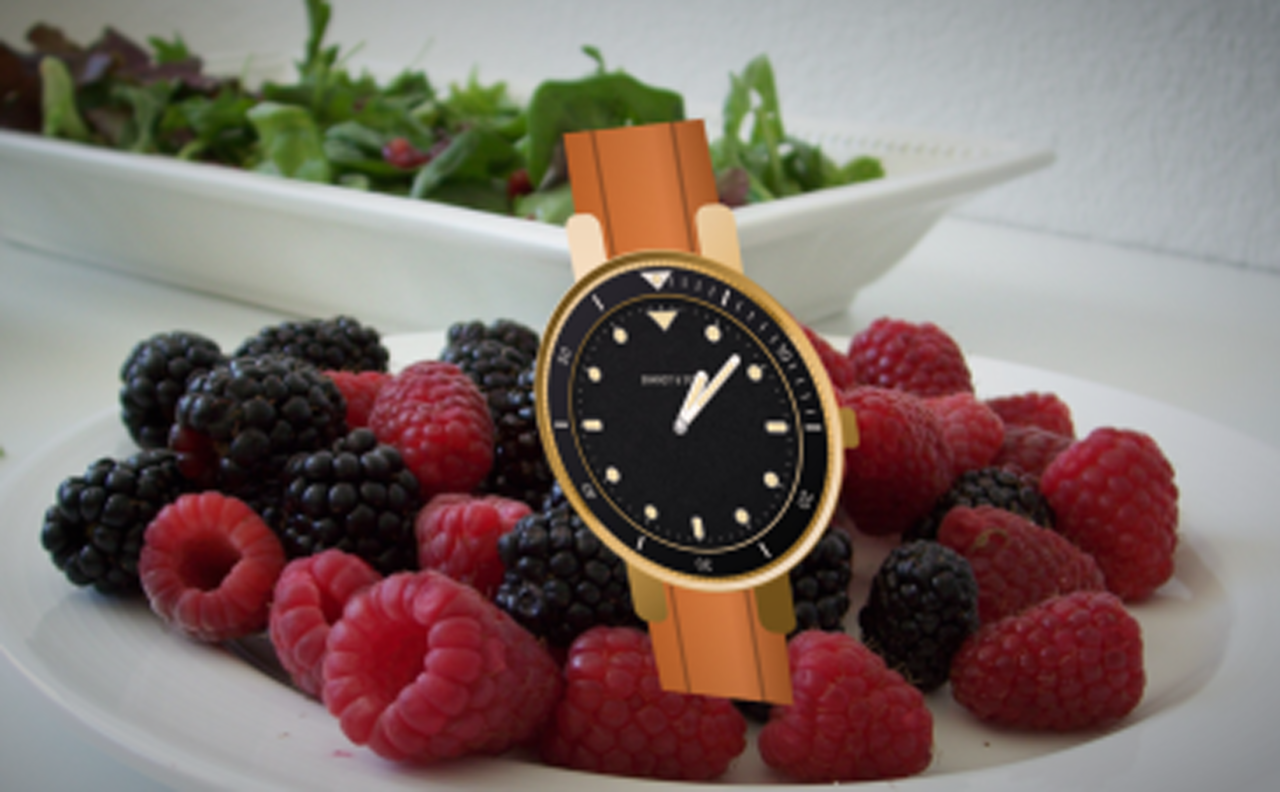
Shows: 1 h 08 min
